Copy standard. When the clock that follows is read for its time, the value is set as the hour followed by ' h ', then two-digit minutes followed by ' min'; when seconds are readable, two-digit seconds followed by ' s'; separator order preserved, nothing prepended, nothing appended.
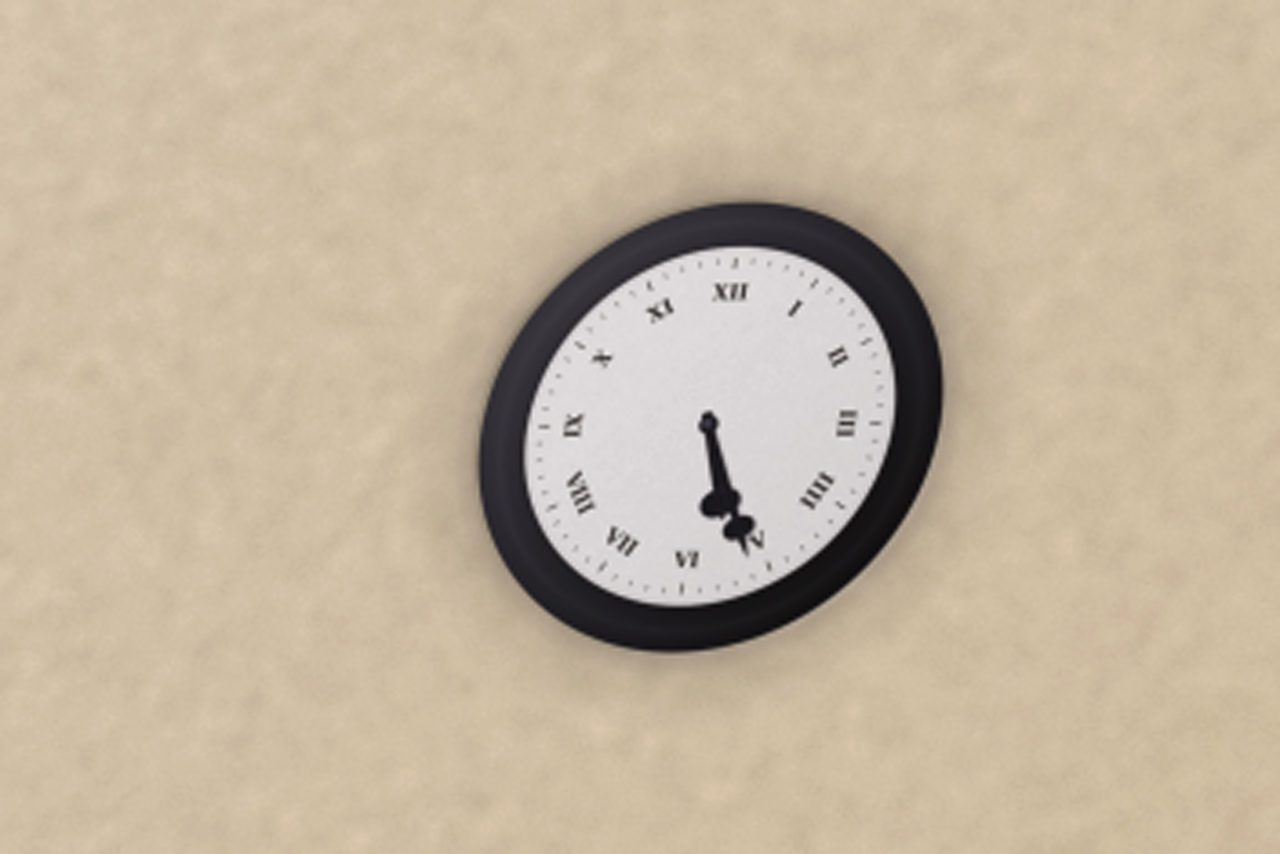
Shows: 5 h 26 min
